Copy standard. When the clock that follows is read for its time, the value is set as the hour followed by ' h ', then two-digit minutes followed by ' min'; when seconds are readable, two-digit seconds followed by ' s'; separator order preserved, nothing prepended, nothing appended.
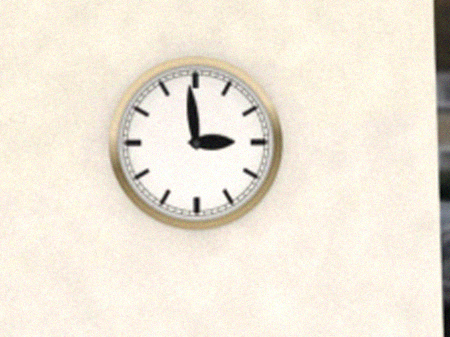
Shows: 2 h 59 min
